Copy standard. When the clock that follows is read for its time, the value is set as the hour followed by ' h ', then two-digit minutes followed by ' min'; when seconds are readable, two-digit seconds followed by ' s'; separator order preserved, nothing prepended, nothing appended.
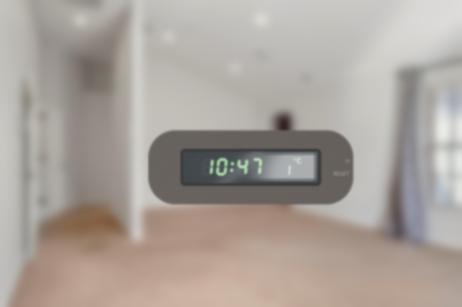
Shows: 10 h 47 min
